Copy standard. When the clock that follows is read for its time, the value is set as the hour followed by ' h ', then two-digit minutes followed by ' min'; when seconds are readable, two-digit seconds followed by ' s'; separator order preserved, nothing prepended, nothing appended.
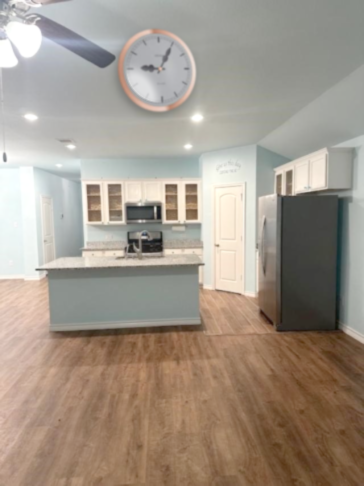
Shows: 9 h 05 min
